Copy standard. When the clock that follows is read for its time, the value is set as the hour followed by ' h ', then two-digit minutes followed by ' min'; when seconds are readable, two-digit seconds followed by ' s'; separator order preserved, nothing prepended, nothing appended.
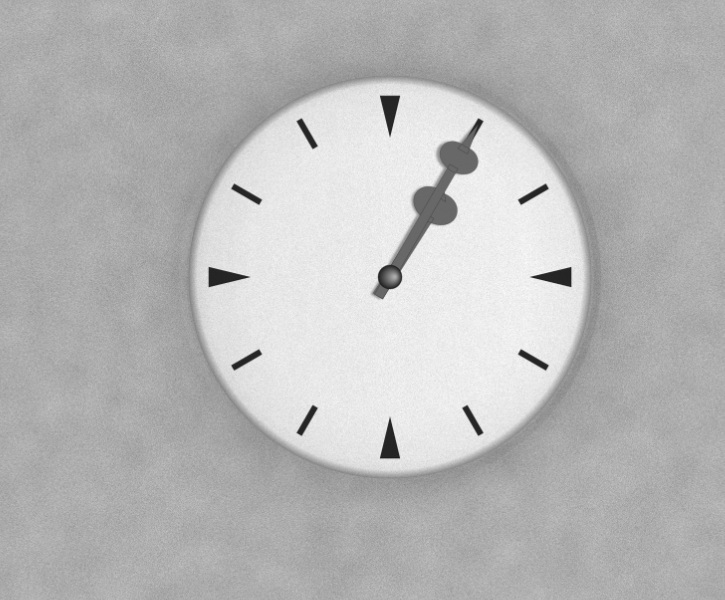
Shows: 1 h 05 min
